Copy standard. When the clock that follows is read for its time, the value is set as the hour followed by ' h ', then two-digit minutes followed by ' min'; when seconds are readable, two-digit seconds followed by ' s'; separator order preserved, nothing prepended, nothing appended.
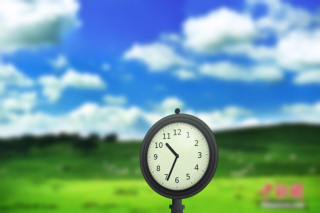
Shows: 10 h 34 min
